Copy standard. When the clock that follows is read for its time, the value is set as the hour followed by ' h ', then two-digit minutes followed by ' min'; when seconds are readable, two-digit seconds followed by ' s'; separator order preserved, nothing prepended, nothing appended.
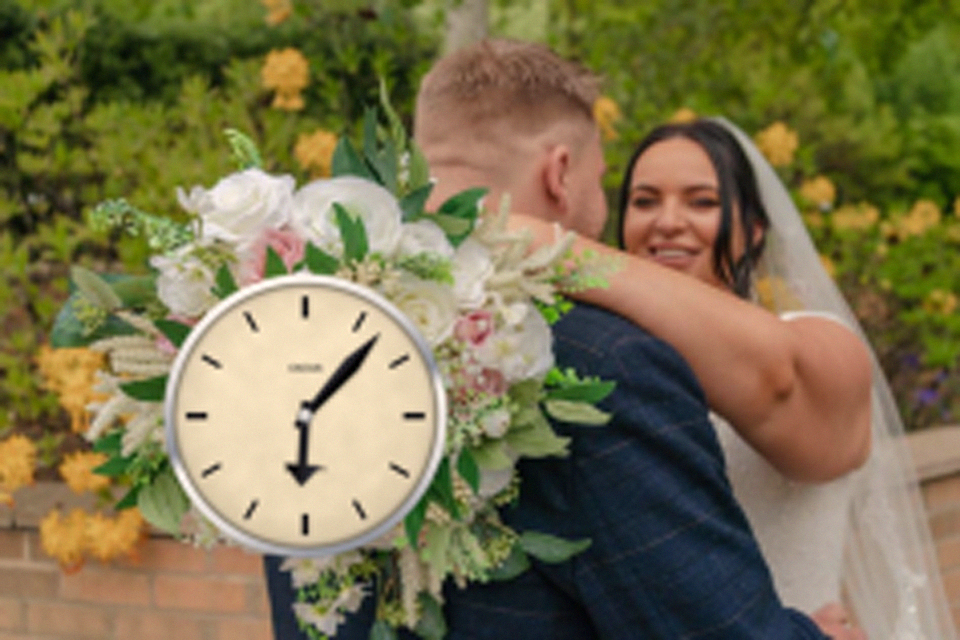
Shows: 6 h 07 min
